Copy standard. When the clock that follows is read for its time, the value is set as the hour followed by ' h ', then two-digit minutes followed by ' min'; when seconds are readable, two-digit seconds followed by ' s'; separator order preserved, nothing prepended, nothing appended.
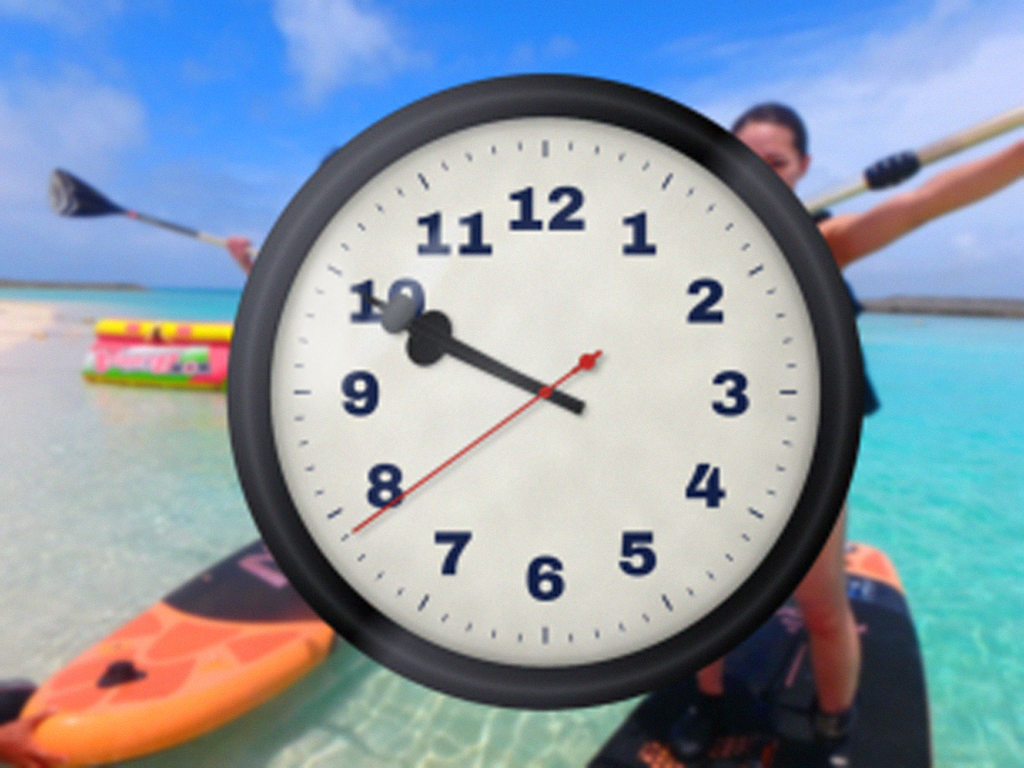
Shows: 9 h 49 min 39 s
